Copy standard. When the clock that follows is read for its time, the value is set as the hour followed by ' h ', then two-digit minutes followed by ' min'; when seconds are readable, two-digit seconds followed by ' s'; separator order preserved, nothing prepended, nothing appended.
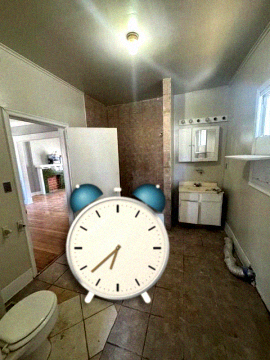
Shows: 6 h 38 min
